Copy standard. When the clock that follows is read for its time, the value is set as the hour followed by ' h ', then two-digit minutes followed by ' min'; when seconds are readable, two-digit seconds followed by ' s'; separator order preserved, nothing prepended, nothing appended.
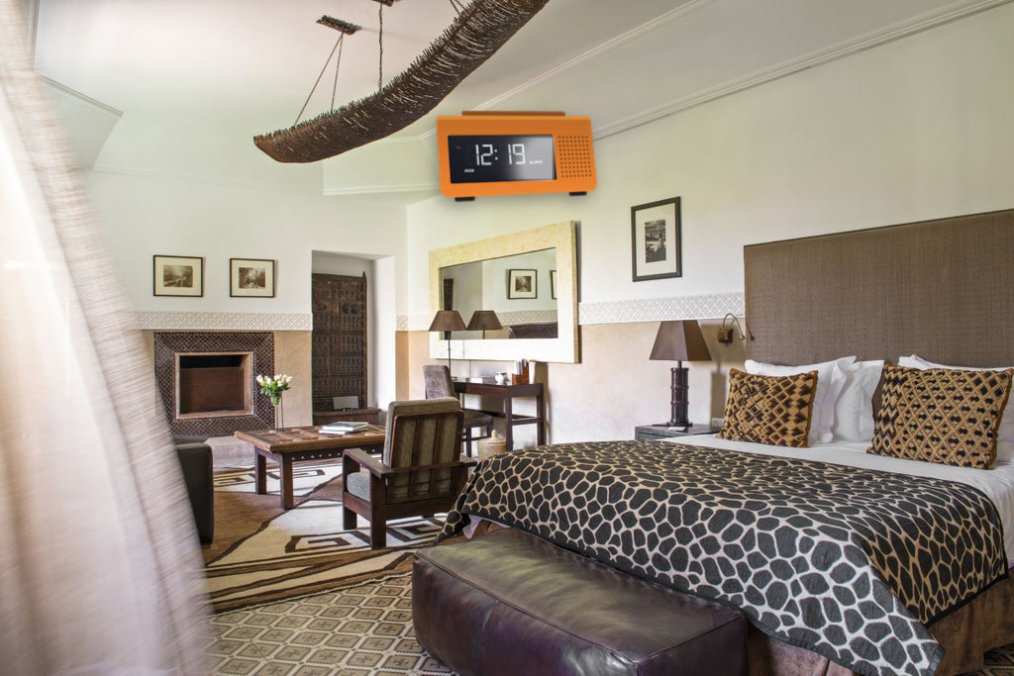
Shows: 12 h 19 min
